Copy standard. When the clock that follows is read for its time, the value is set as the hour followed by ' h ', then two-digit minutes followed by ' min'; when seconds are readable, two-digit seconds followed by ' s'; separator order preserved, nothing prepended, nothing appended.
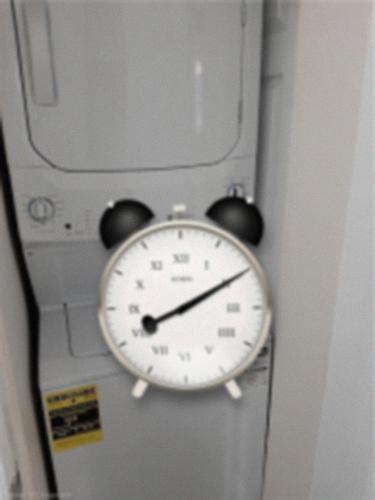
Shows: 8 h 10 min
